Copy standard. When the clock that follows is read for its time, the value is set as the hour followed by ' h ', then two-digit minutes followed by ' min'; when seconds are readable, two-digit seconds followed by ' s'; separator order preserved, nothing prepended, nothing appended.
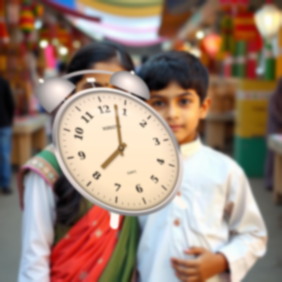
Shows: 8 h 03 min
